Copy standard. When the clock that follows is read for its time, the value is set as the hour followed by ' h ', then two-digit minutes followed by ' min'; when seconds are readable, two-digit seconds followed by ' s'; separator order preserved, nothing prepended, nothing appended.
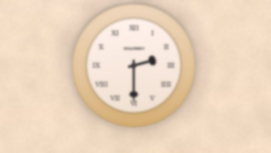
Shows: 2 h 30 min
